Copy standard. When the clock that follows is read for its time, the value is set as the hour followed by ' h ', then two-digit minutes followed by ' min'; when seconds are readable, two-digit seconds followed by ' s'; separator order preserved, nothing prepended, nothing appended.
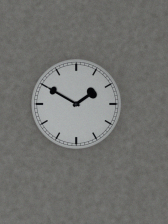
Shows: 1 h 50 min
